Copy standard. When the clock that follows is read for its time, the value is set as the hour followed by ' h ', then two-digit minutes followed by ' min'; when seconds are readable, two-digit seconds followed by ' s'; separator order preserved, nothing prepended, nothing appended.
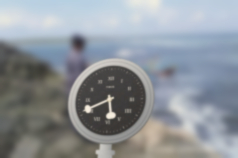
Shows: 5 h 41 min
